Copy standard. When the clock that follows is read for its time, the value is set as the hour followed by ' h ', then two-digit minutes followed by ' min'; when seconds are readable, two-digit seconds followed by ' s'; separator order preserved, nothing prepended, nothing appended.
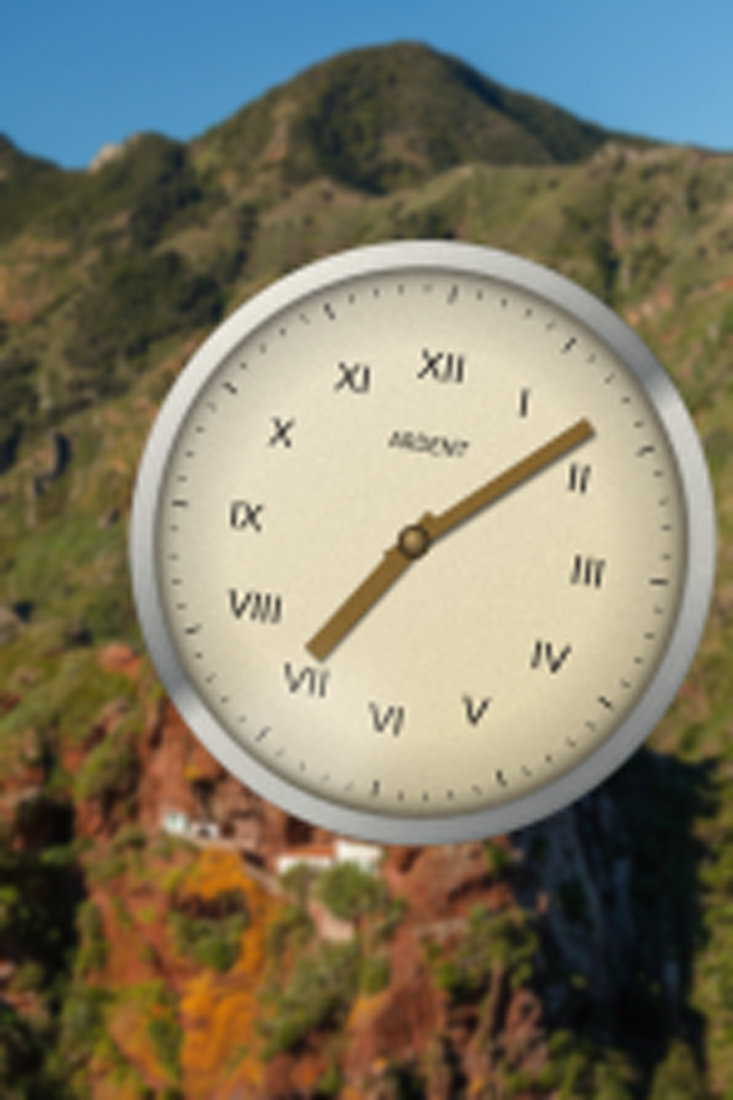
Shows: 7 h 08 min
